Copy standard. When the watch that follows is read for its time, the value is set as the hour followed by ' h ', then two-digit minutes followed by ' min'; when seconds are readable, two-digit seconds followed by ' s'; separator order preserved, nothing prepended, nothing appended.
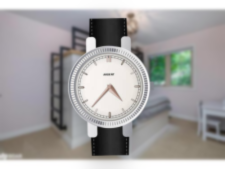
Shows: 4 h 37 min
